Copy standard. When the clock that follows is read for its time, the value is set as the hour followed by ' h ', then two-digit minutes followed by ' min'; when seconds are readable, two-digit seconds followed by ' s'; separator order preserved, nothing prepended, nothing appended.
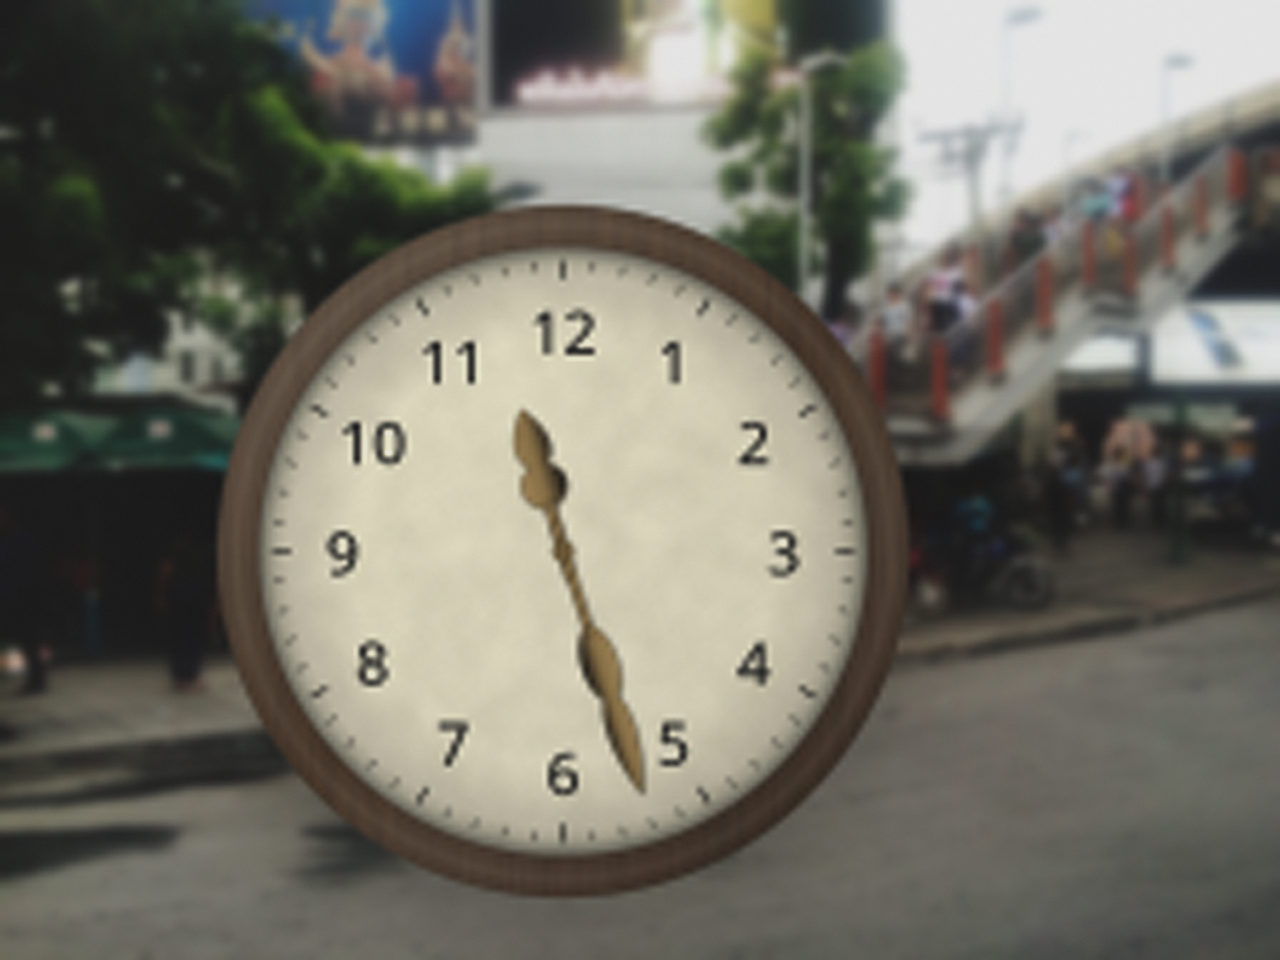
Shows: 11 h 27 min
